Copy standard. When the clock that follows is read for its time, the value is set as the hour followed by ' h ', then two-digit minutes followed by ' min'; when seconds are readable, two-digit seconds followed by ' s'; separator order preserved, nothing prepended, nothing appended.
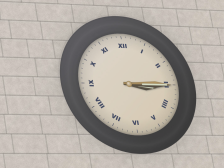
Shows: 3 h 15 min
